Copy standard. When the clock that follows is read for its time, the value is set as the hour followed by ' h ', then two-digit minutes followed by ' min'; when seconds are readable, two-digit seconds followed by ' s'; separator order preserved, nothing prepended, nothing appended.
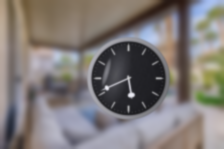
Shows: 5 h 41 min
